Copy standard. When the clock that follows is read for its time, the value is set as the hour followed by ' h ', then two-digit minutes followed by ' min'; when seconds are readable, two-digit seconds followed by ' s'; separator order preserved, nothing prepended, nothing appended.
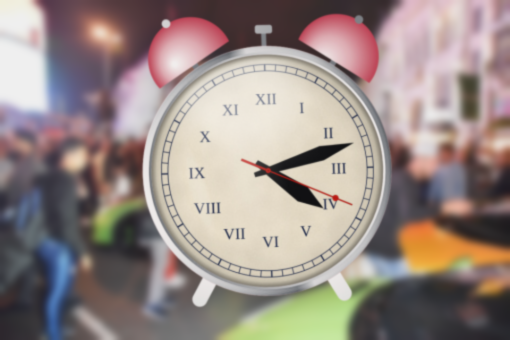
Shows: 4 h 12 min 19 s
